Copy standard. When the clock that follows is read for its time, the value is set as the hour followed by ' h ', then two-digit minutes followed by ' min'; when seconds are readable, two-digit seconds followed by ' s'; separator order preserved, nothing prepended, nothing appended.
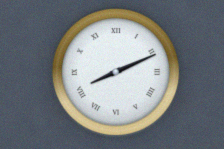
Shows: 8 h 11 min
